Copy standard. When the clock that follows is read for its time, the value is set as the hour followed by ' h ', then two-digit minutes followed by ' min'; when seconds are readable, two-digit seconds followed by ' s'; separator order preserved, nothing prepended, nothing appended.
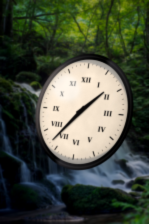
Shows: 1 h 37 min
